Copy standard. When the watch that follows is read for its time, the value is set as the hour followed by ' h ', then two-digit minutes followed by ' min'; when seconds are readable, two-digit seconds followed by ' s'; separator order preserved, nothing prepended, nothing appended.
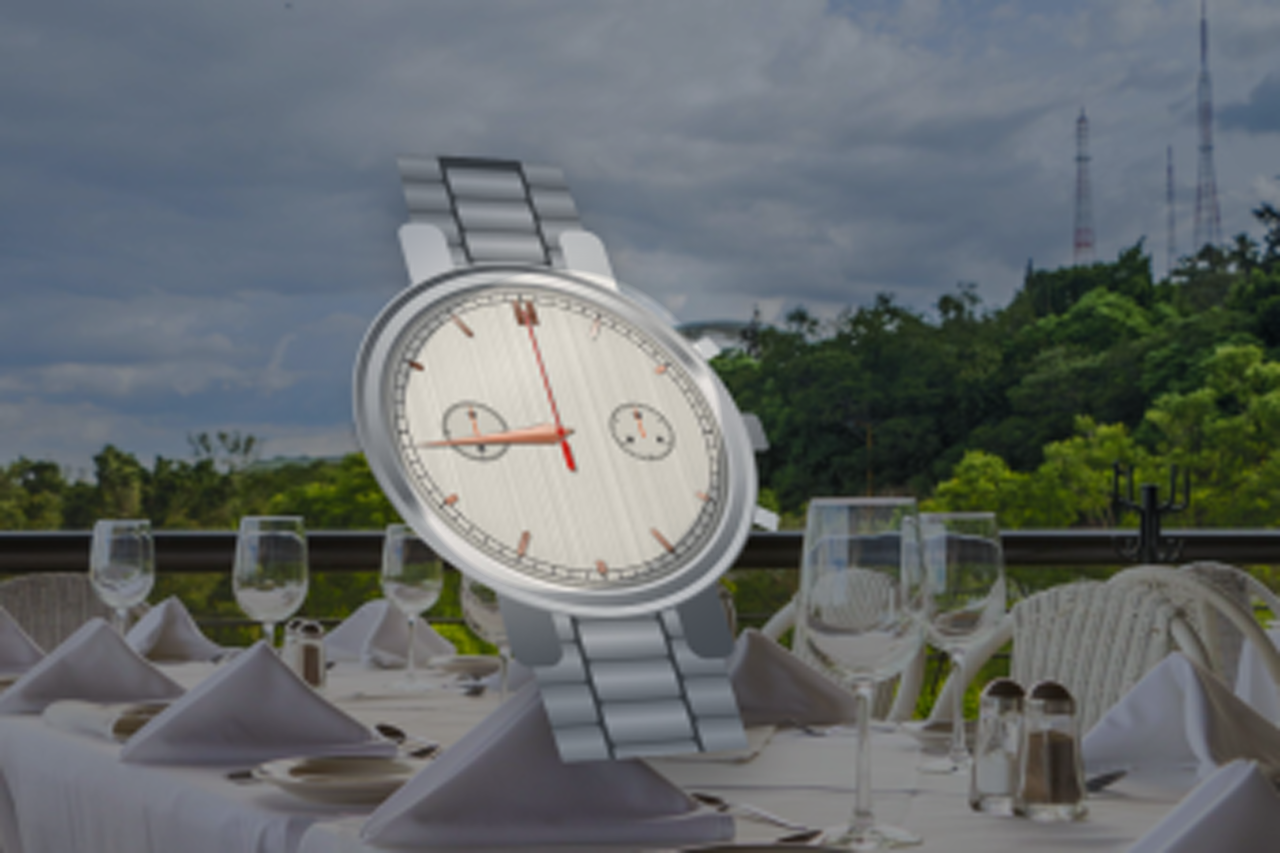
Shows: 8 h 44 min
